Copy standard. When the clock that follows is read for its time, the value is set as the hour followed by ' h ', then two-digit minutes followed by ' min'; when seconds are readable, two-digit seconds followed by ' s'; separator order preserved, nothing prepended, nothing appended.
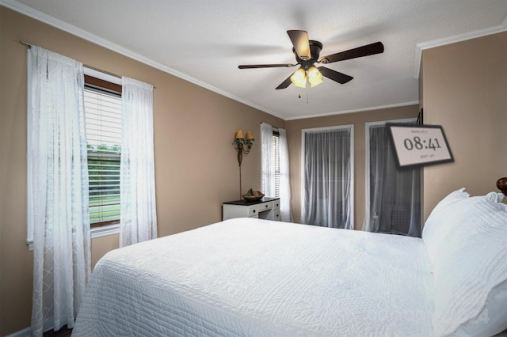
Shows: 8 h 41 min
